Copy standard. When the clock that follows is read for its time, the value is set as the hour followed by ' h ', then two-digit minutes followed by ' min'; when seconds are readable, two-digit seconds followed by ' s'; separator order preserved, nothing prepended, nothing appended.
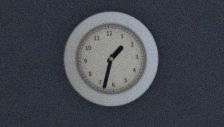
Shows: 1 h 33 min
